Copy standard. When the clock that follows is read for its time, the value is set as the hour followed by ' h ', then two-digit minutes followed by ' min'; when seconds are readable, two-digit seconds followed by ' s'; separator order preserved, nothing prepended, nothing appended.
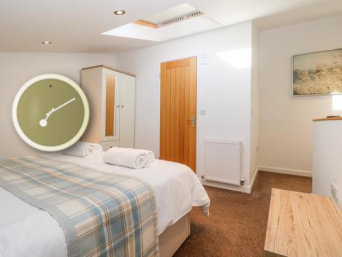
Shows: 7 h 10 min
